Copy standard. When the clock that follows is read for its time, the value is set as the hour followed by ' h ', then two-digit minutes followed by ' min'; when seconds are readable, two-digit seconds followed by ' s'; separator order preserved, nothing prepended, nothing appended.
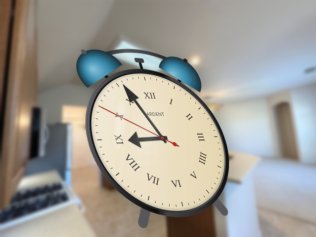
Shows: 8 h 55 min 50 s
